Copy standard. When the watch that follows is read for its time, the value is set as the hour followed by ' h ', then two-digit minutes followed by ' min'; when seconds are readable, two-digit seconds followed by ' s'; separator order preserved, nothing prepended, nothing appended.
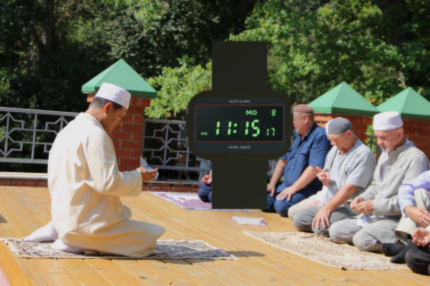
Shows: 11 h 15 min
